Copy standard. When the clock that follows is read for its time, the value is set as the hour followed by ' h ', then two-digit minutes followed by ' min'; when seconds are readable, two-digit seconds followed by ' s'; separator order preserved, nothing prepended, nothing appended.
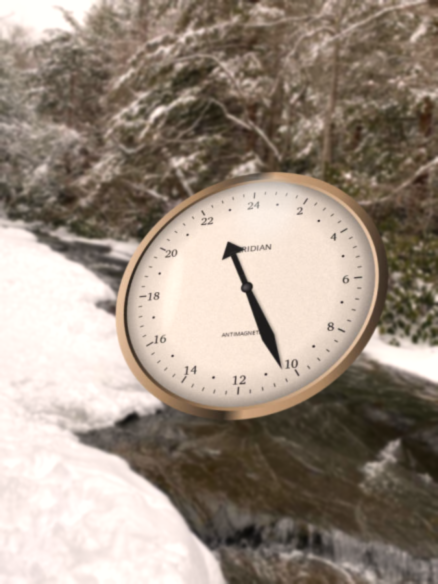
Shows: 22 h 26 min
